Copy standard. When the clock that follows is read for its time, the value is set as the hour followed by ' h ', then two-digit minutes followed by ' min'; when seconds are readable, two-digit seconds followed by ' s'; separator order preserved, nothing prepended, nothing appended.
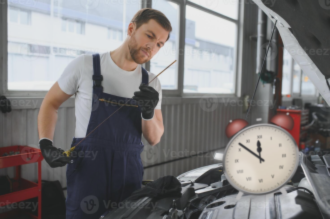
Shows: 11 h 52 min
